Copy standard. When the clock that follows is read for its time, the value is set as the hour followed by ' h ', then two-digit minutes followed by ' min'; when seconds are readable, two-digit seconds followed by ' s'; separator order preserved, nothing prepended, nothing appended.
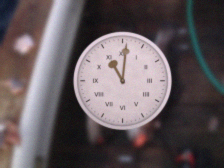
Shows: 11 h 01 min
